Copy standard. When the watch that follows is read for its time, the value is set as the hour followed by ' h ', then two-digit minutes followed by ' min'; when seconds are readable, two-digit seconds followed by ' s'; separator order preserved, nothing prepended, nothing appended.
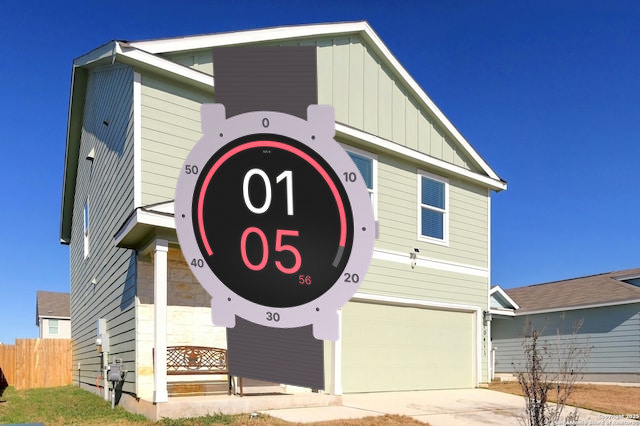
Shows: 1 h 05 min 56 s
